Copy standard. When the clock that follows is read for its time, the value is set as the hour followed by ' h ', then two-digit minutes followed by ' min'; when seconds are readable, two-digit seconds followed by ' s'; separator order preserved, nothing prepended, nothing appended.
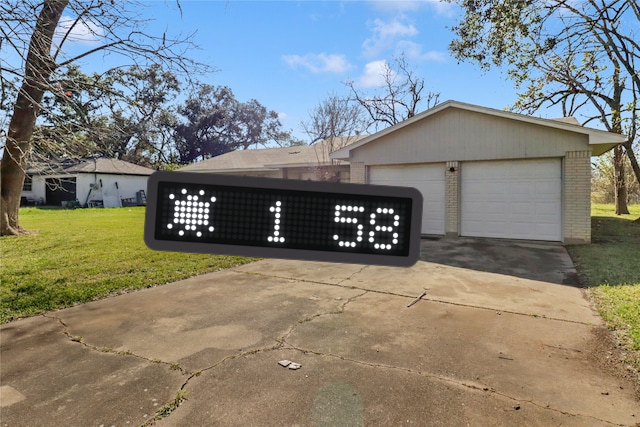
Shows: 1 h 58 min
